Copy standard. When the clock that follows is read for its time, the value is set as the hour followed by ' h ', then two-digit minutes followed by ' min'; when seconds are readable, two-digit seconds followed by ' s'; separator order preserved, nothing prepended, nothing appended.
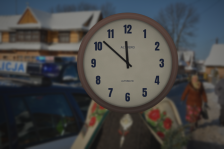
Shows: 11 h 52 min
